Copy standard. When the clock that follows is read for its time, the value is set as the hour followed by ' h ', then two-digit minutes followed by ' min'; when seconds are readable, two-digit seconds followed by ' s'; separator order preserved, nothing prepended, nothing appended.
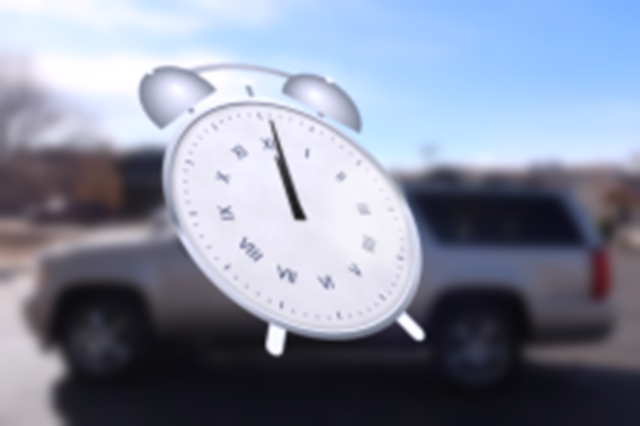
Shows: 12 h 01 min
